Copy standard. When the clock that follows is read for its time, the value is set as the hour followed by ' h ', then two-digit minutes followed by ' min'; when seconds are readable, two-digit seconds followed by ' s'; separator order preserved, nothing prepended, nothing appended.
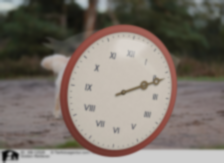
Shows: 2 h 11 min
